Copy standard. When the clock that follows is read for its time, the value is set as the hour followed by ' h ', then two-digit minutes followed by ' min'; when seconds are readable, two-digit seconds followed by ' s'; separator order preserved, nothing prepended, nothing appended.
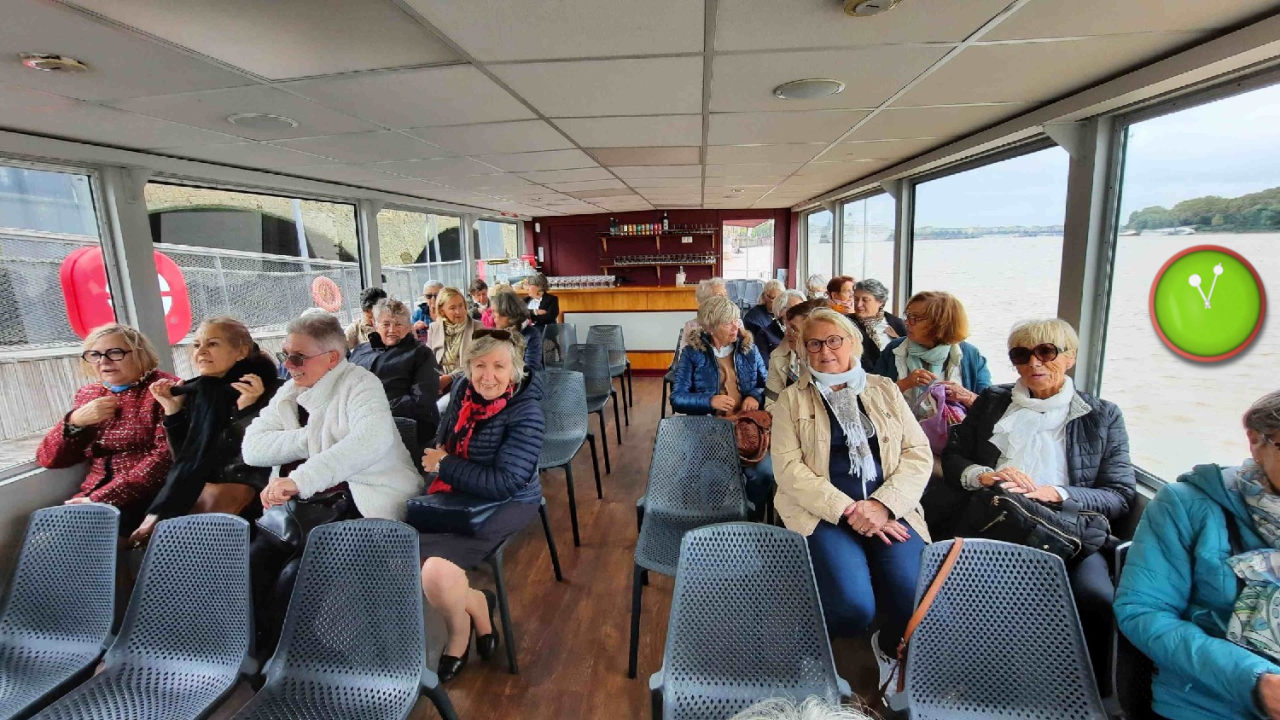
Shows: 11 h 03 min
